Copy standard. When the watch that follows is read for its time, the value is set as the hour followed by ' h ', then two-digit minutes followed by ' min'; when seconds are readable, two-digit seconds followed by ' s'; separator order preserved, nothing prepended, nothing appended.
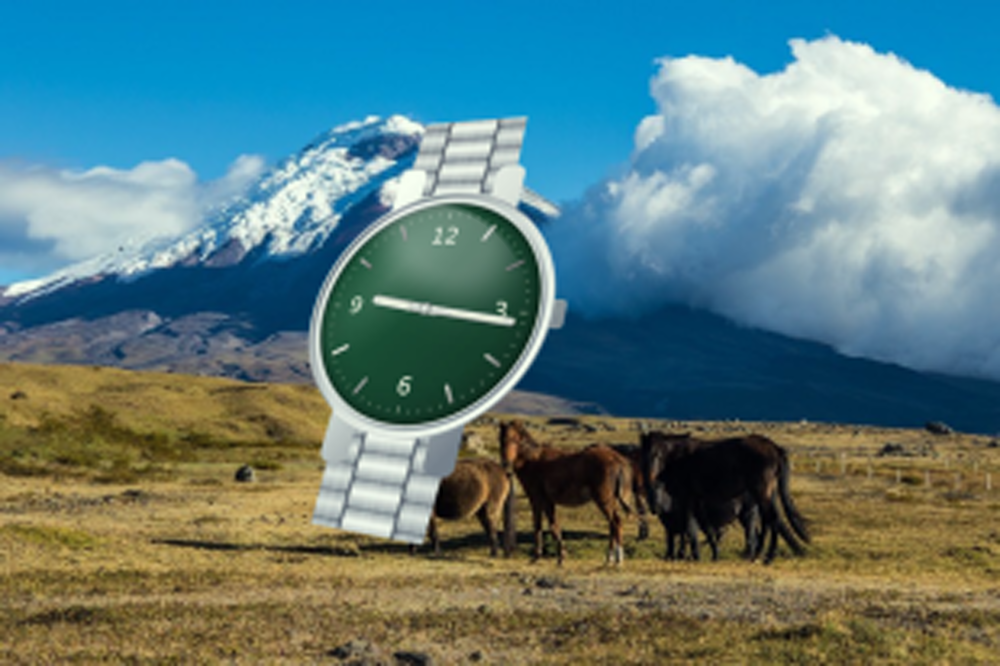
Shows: 9 h 16 min
